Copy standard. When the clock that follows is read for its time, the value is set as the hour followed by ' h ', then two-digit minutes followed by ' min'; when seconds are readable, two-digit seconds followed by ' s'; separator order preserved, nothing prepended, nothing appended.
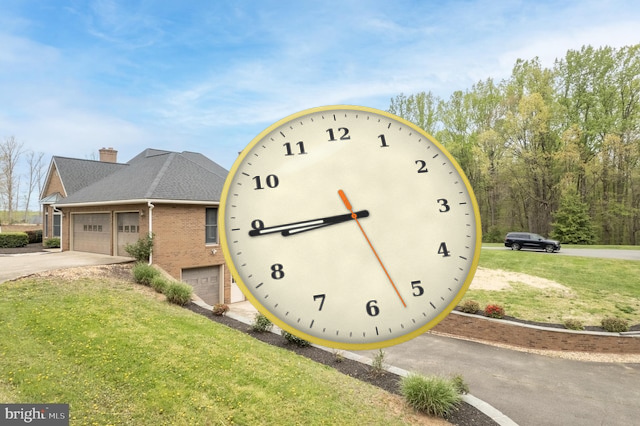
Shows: 8 h 44 min 27 s
